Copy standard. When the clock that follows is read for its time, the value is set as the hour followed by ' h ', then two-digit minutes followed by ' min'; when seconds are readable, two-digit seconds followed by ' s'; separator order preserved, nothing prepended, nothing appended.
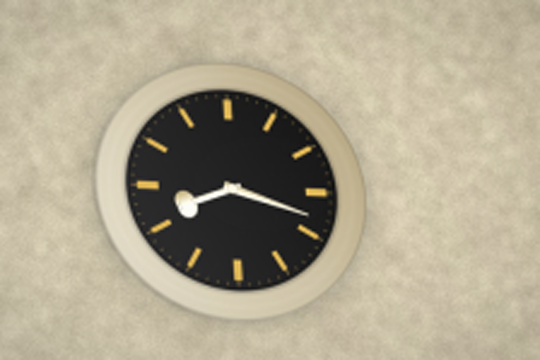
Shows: 8 h 18 min
